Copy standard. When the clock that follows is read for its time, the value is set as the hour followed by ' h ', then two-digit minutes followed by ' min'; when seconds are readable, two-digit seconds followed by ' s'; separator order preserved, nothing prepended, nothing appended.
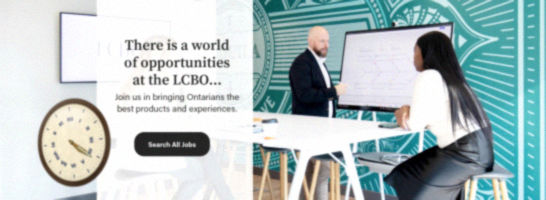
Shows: 4 h 21 min
